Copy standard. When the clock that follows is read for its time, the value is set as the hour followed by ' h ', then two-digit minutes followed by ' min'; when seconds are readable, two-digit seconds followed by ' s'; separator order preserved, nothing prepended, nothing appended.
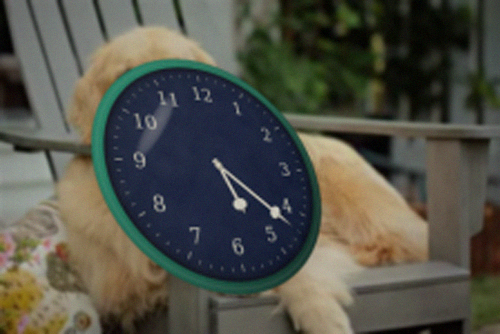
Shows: 5 h 22 min
